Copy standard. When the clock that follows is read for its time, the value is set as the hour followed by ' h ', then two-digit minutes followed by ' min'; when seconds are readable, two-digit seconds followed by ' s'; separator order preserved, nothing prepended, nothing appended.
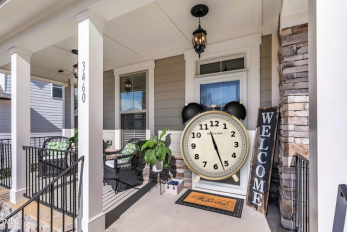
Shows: 11 h 27 min
